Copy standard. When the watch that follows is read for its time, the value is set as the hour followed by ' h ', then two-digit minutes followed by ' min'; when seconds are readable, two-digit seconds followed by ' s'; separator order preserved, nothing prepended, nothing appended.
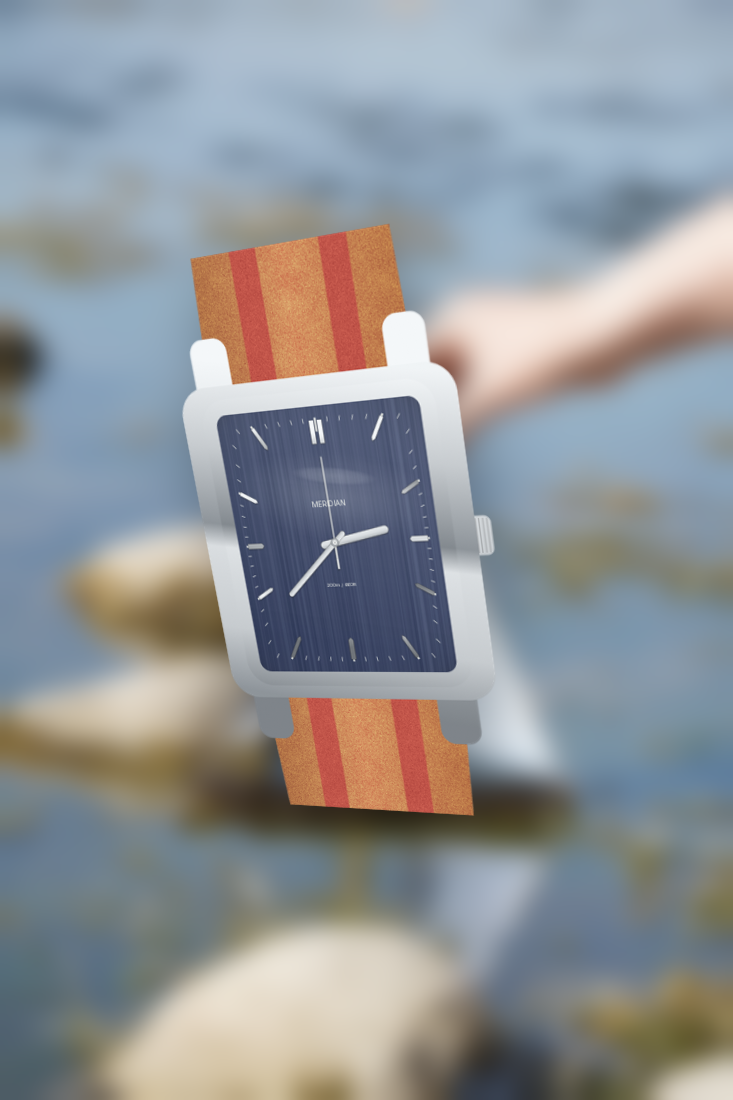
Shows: 2 h 38 min 00 s
